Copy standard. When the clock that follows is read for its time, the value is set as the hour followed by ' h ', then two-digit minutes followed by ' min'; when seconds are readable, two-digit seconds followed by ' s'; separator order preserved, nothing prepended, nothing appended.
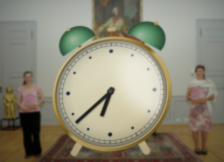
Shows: 6 h 38 min
